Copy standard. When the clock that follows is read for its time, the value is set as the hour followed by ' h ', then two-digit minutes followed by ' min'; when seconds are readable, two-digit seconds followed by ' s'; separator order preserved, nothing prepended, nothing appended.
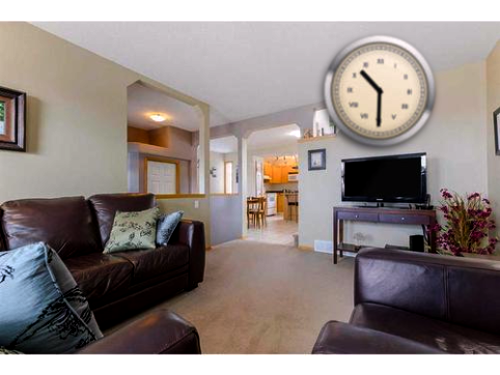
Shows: 10 h 30 min
